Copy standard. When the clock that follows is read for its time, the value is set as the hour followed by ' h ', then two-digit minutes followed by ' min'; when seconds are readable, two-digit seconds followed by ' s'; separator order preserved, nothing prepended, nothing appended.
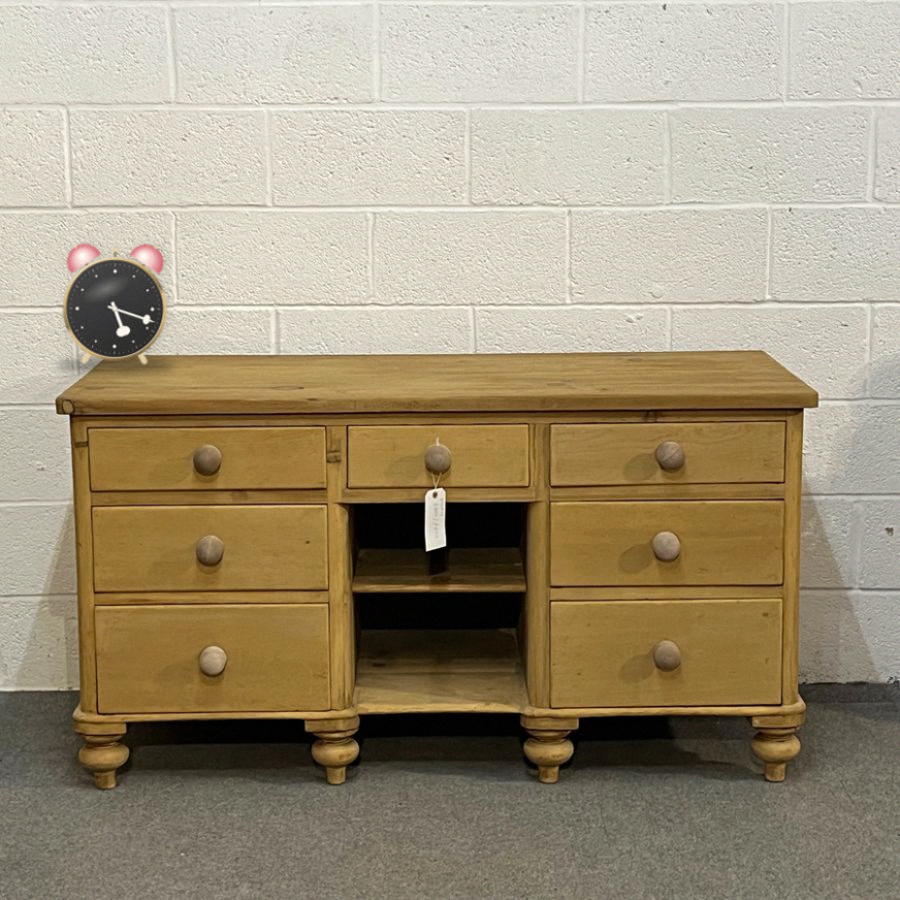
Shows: 5 h 18 min
